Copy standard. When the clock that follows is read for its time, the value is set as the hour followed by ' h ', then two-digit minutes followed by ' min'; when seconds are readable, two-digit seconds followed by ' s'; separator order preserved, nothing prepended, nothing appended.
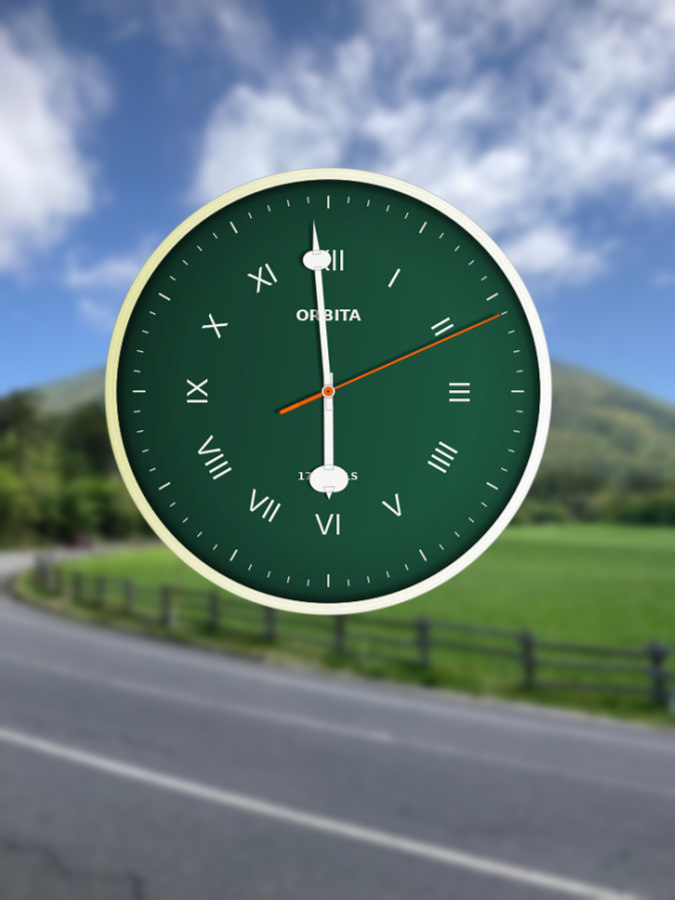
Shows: 5 h 59 min 11 s
